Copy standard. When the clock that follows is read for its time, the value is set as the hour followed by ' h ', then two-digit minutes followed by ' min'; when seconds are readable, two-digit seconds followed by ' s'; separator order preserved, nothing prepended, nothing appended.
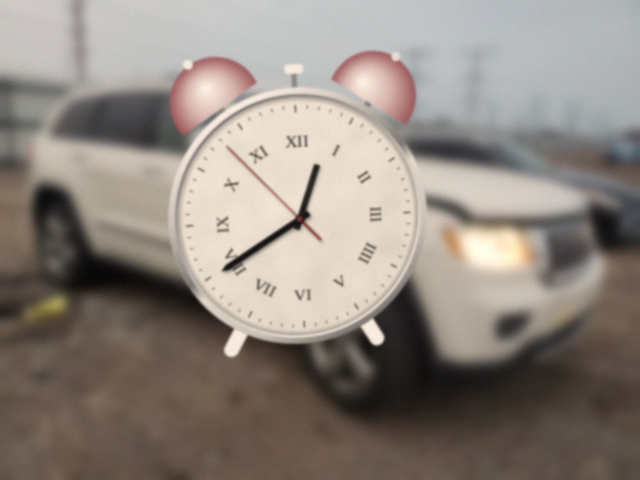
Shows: 12 h 39 min 53 s
